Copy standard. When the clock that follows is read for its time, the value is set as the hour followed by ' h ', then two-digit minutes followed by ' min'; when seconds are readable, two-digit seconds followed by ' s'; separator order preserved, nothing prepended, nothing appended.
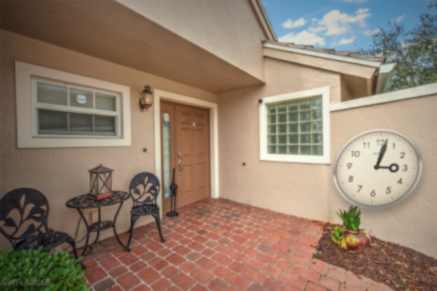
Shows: 3 h 02 min
